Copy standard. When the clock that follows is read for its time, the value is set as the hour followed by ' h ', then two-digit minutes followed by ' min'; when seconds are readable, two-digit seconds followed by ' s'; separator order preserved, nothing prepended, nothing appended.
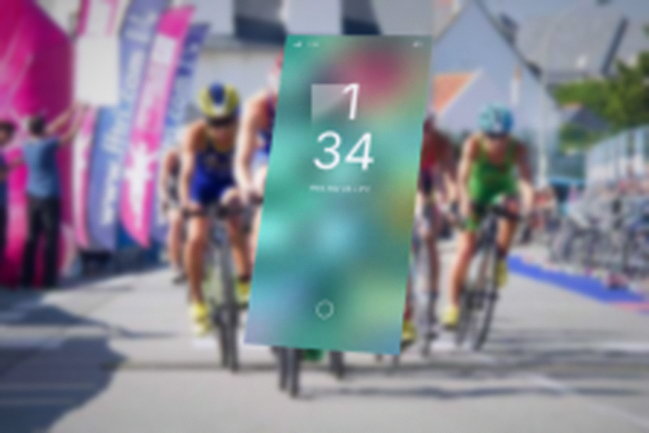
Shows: 1 h 34 min
